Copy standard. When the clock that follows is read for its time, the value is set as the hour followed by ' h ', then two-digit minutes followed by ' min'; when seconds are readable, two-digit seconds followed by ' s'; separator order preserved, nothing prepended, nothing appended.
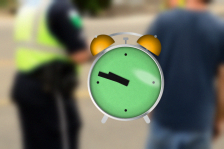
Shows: 9 h 48 min
